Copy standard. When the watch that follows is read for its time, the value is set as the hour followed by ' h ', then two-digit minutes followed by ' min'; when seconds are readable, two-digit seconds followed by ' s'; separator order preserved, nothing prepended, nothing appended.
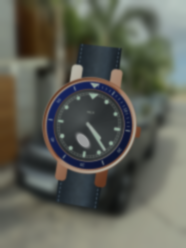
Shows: 4 h 23 min
